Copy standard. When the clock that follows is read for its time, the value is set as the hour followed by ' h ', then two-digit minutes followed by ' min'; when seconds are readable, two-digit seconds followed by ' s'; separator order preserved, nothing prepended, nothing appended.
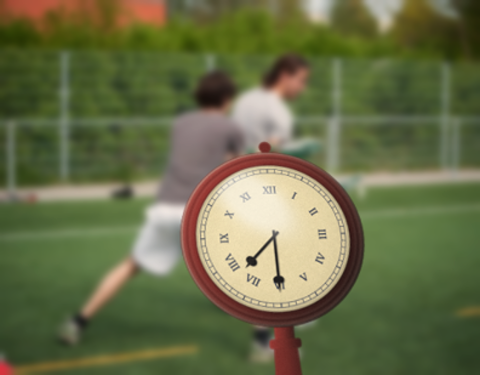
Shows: 7 h 30 min
